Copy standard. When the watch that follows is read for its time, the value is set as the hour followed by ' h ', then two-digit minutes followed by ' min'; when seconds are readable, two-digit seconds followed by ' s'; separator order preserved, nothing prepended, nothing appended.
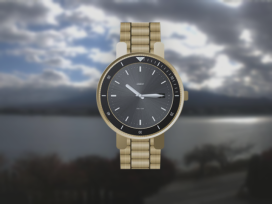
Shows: 10 h 15 min
